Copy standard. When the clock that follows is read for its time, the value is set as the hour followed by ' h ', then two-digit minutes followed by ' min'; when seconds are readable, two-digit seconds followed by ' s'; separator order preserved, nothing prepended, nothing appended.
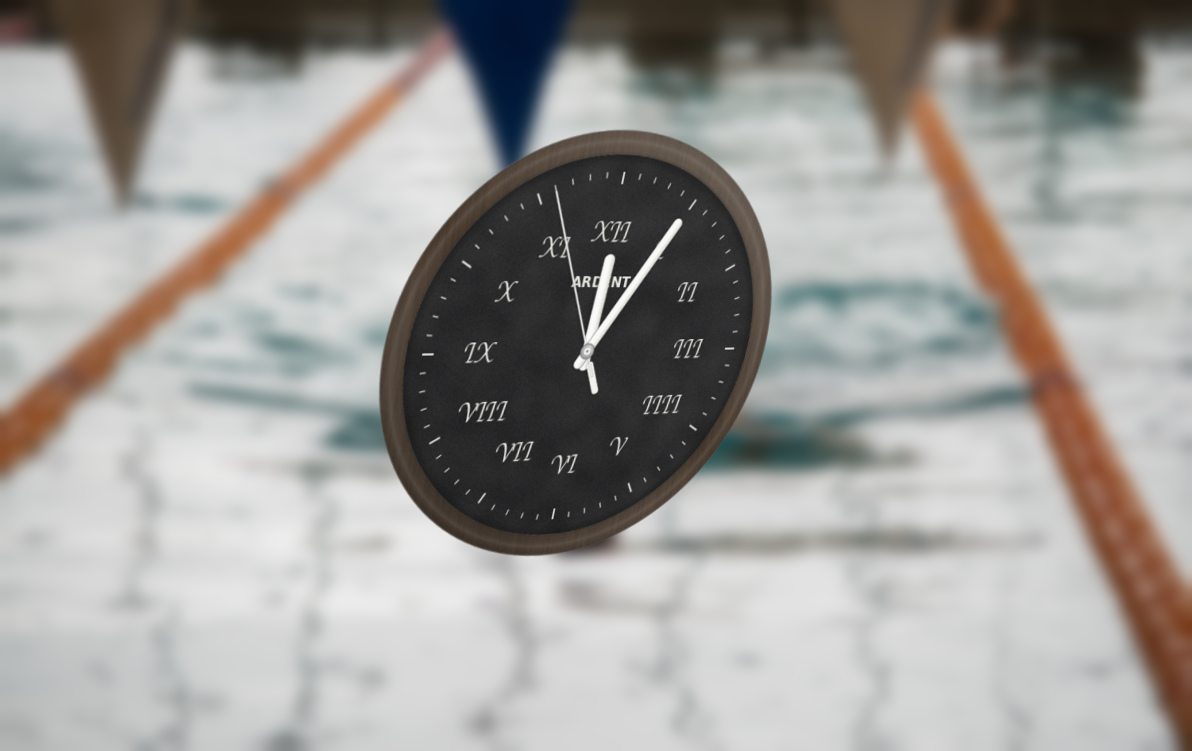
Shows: 12 h 04 min 56 s
